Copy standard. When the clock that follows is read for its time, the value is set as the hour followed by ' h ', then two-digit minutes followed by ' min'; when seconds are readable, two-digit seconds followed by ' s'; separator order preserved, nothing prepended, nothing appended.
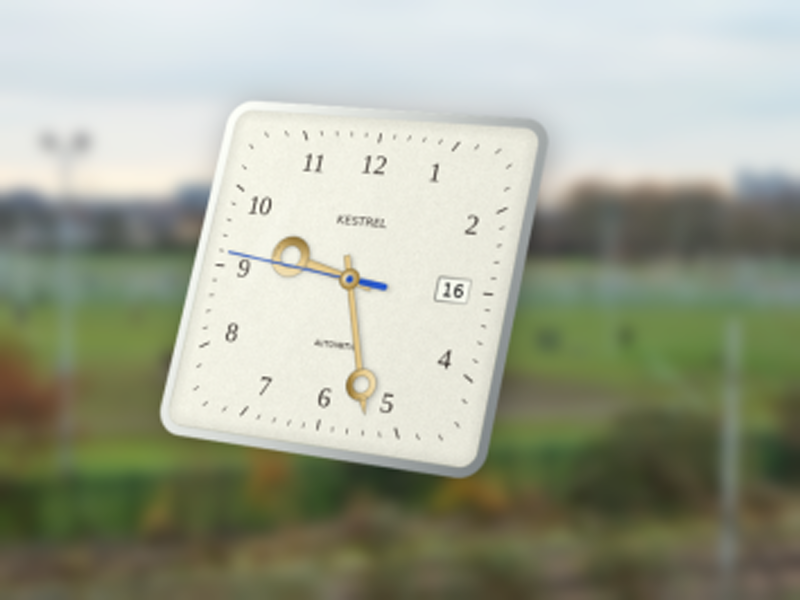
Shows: 9 h 26 min 46 s
